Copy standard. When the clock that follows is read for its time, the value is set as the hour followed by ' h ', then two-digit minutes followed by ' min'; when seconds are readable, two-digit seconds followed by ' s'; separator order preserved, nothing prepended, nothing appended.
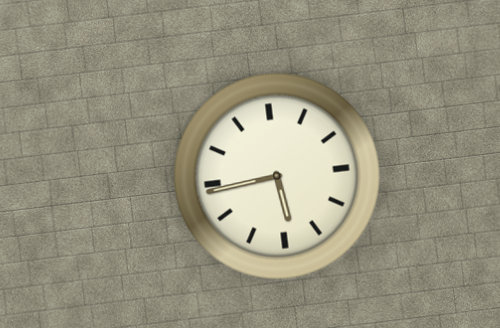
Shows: 5 h 44 min
